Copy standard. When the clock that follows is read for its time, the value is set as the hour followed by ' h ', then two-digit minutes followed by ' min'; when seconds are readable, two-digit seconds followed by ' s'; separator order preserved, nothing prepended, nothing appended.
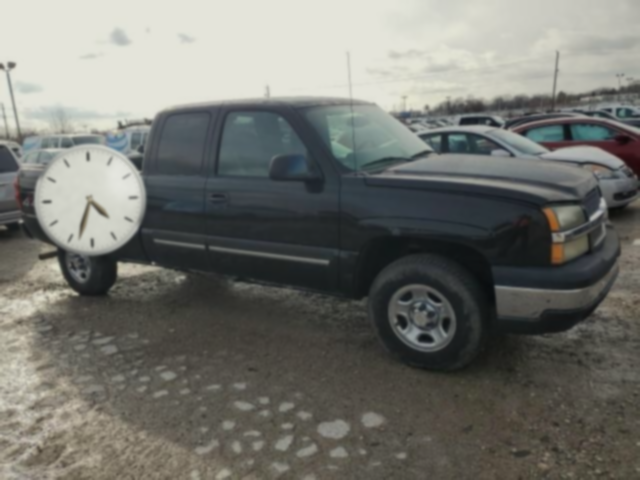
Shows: 4 h 33 min
